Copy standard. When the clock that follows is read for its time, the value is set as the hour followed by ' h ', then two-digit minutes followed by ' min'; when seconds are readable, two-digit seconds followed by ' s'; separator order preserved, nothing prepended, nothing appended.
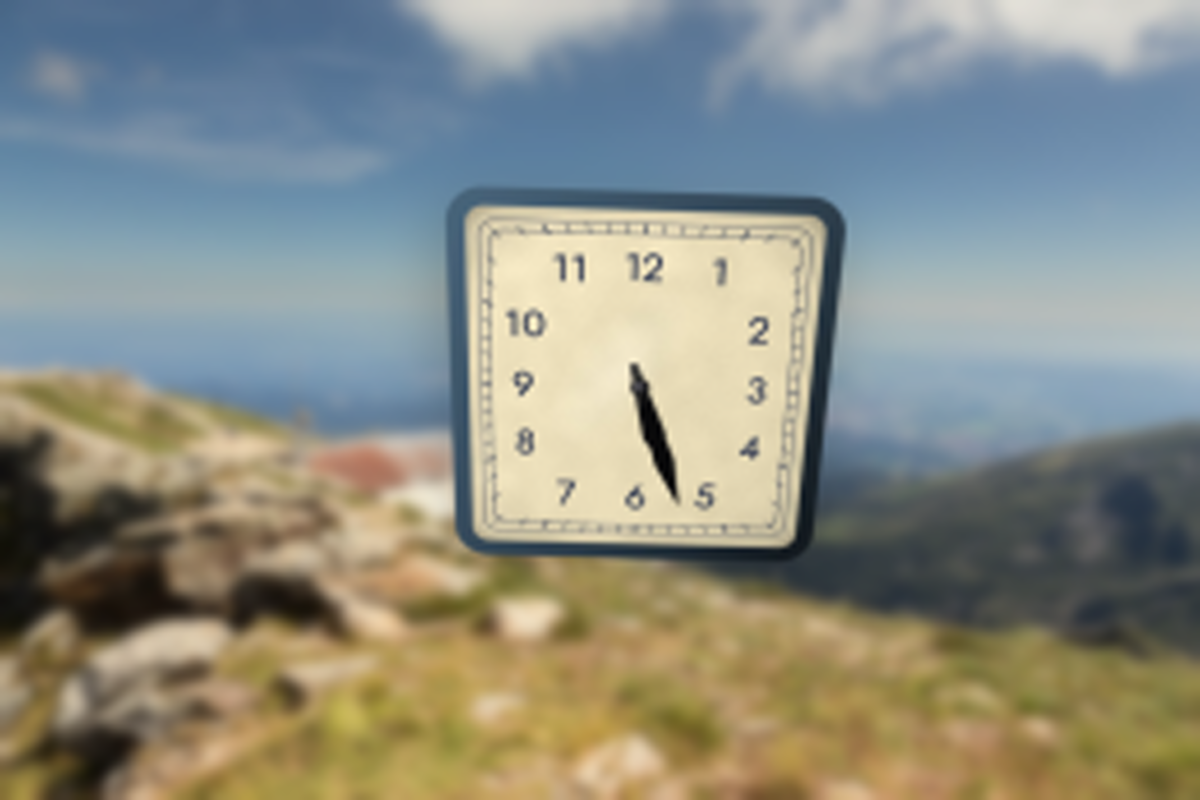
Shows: 5 h 27 min
